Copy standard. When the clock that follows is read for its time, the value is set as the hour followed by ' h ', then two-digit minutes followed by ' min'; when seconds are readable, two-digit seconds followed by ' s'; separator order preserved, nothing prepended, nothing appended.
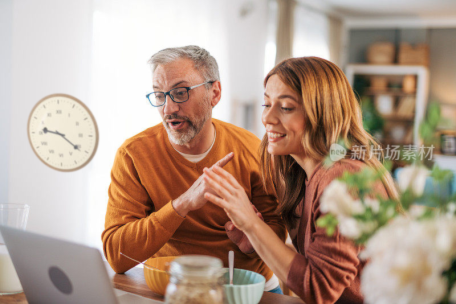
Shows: 9 h 21 min
